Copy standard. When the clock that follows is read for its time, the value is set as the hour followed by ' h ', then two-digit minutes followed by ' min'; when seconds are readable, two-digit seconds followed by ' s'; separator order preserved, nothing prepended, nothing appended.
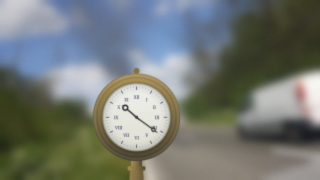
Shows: 10 h 21 min
